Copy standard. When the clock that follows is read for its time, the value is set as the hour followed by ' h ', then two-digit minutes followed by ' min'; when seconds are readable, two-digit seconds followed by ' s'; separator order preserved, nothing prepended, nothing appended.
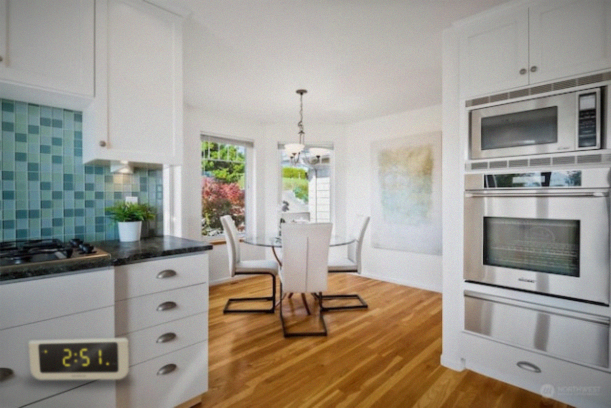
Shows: 2 h 51 min
